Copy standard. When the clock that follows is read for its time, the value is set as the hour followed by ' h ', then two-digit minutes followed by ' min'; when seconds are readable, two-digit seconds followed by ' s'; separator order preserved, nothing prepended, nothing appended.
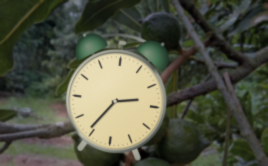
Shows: 2 h 36 min
